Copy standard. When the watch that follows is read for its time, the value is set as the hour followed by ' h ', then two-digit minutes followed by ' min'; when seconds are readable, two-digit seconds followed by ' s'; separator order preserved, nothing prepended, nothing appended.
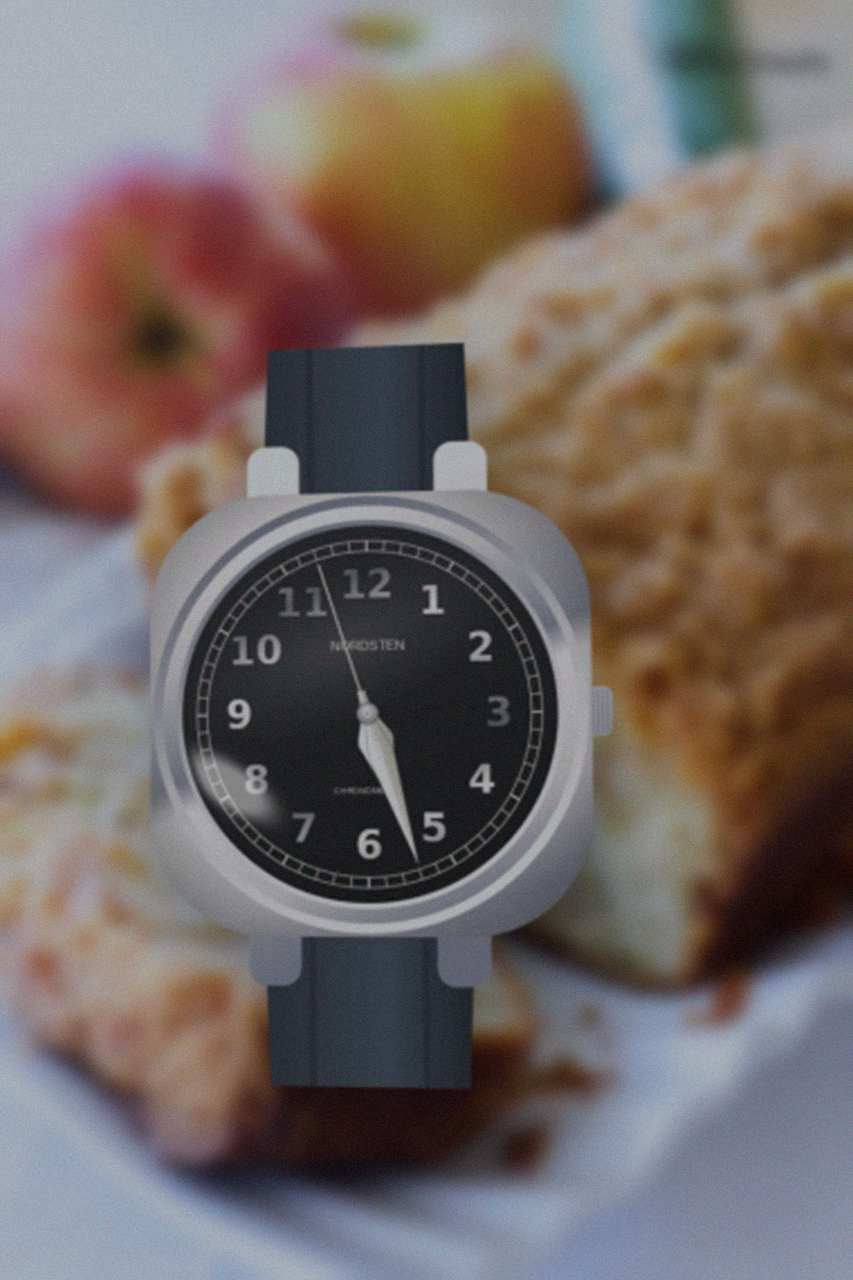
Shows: 5 h 26 min 57 s
